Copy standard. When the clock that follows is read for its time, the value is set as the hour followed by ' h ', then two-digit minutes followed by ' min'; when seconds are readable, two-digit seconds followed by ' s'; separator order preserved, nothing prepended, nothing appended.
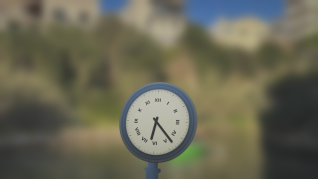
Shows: 6 h 23 min
